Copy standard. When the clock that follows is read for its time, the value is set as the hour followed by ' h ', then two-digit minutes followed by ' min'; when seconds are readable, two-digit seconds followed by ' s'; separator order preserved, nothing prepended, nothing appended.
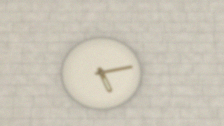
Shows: 5 h 13 min
